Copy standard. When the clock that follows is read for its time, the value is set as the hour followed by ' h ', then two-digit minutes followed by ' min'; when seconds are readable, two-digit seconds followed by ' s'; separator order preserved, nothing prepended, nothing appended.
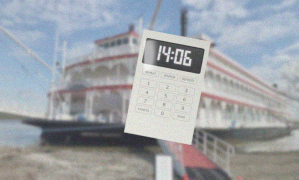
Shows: 14 h 06 min
